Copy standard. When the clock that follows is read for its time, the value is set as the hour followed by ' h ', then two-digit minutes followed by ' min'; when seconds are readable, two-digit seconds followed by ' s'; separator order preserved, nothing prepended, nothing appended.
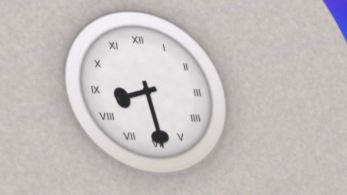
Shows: 8 h 29 min
